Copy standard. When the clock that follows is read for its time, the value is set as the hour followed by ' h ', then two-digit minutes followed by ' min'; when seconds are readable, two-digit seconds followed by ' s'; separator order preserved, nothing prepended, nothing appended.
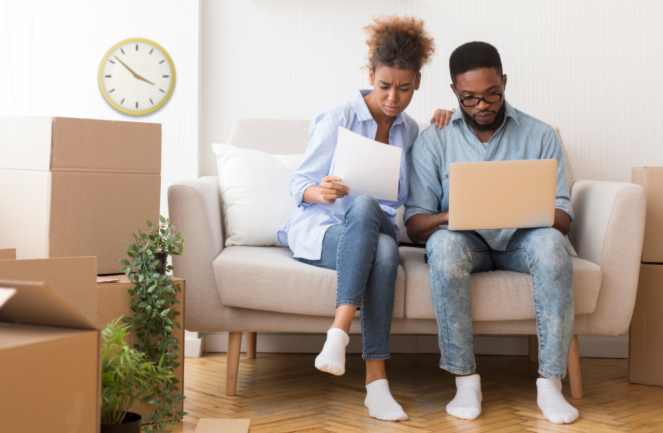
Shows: 3 h 52 min
